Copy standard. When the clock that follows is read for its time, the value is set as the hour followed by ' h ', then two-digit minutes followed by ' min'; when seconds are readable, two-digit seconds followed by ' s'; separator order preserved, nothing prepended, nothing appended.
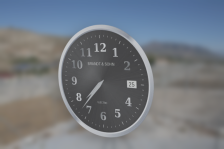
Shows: 7 h 37 min
